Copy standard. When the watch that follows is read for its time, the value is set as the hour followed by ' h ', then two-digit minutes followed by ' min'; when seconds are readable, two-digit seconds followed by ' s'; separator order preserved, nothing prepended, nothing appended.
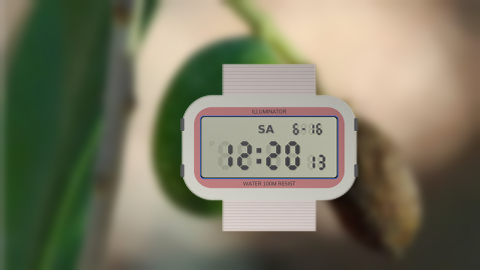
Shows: 12 h 20 min 13 s
